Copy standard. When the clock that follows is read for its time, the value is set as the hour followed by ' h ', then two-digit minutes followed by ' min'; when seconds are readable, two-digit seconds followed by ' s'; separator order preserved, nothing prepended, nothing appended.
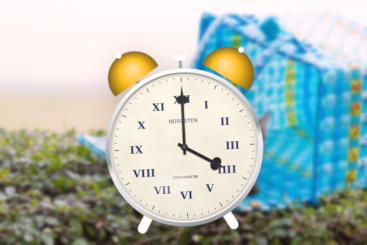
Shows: 4 h 00 min
